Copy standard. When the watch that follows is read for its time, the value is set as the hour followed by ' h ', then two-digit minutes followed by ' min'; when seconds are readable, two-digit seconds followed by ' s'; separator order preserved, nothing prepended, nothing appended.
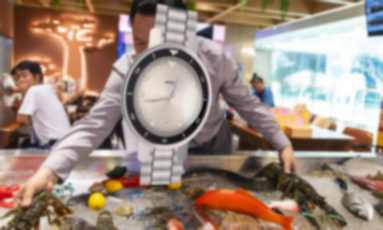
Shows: 12 h 43 min
